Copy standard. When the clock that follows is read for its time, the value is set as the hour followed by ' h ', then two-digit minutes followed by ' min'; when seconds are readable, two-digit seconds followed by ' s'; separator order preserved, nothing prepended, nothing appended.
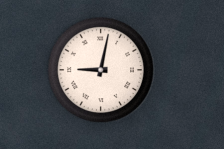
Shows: 9 h 02 min
